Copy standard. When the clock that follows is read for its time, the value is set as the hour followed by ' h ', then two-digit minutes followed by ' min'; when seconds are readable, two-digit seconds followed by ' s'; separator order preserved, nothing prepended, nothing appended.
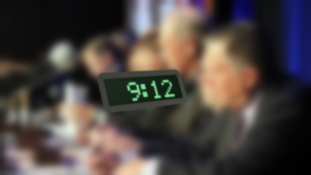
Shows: 9 h 12 min
